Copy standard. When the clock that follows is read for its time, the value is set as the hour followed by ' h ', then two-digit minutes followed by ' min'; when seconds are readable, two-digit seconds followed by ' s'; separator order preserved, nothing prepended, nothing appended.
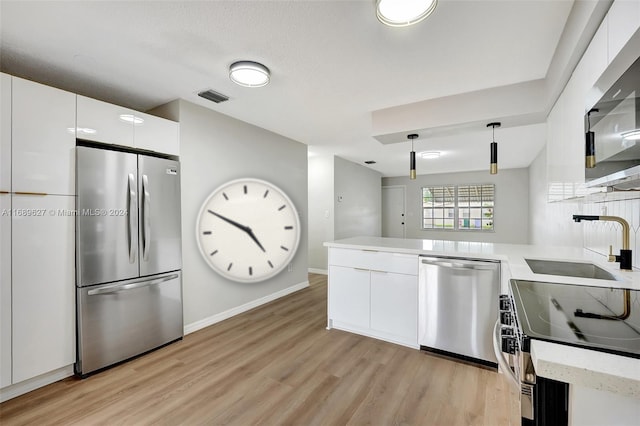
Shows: 4 h 50 min
